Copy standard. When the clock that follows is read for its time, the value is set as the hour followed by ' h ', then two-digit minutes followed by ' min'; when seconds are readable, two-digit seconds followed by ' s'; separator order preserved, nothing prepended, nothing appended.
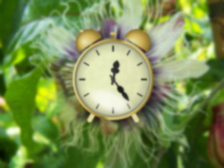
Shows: 12 h 24 min
